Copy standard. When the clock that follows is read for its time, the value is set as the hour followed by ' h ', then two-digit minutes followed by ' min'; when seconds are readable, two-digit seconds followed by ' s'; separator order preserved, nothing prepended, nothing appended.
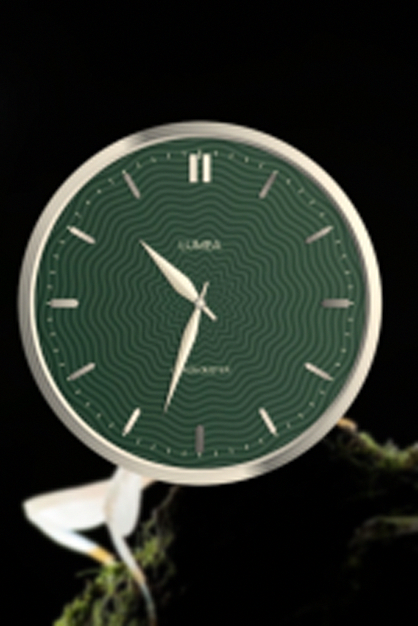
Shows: 10 h 33 min
